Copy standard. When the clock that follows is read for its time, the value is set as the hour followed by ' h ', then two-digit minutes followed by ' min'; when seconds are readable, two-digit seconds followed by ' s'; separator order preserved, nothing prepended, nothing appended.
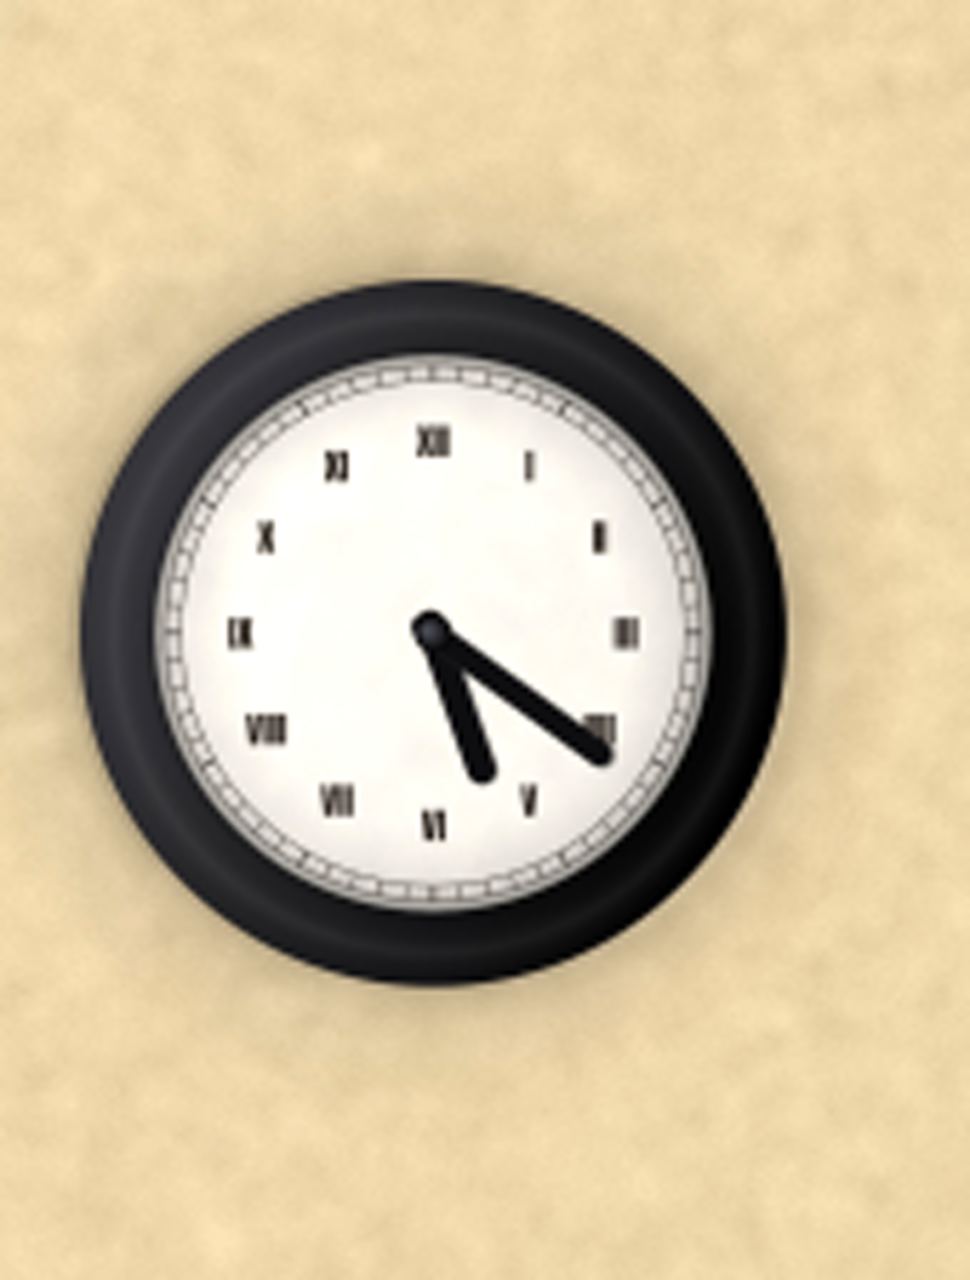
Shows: 5 h 21 min
